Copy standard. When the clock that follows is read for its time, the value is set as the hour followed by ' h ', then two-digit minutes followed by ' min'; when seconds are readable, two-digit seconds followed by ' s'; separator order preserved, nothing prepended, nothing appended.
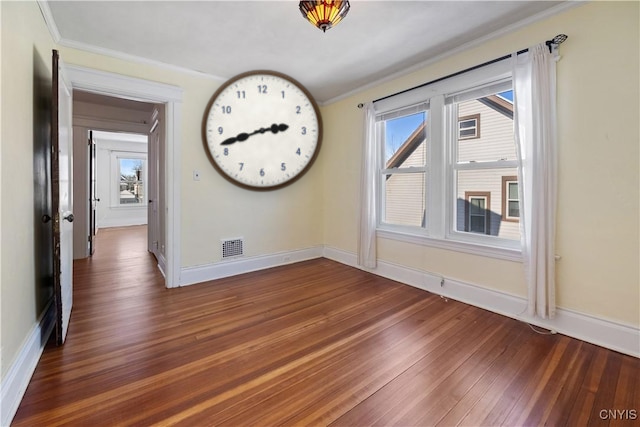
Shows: 2 h 42 min
